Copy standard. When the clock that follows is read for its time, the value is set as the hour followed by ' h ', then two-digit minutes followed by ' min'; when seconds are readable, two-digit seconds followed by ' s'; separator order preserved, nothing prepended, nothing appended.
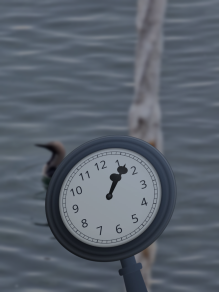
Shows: 1 h 07 min
